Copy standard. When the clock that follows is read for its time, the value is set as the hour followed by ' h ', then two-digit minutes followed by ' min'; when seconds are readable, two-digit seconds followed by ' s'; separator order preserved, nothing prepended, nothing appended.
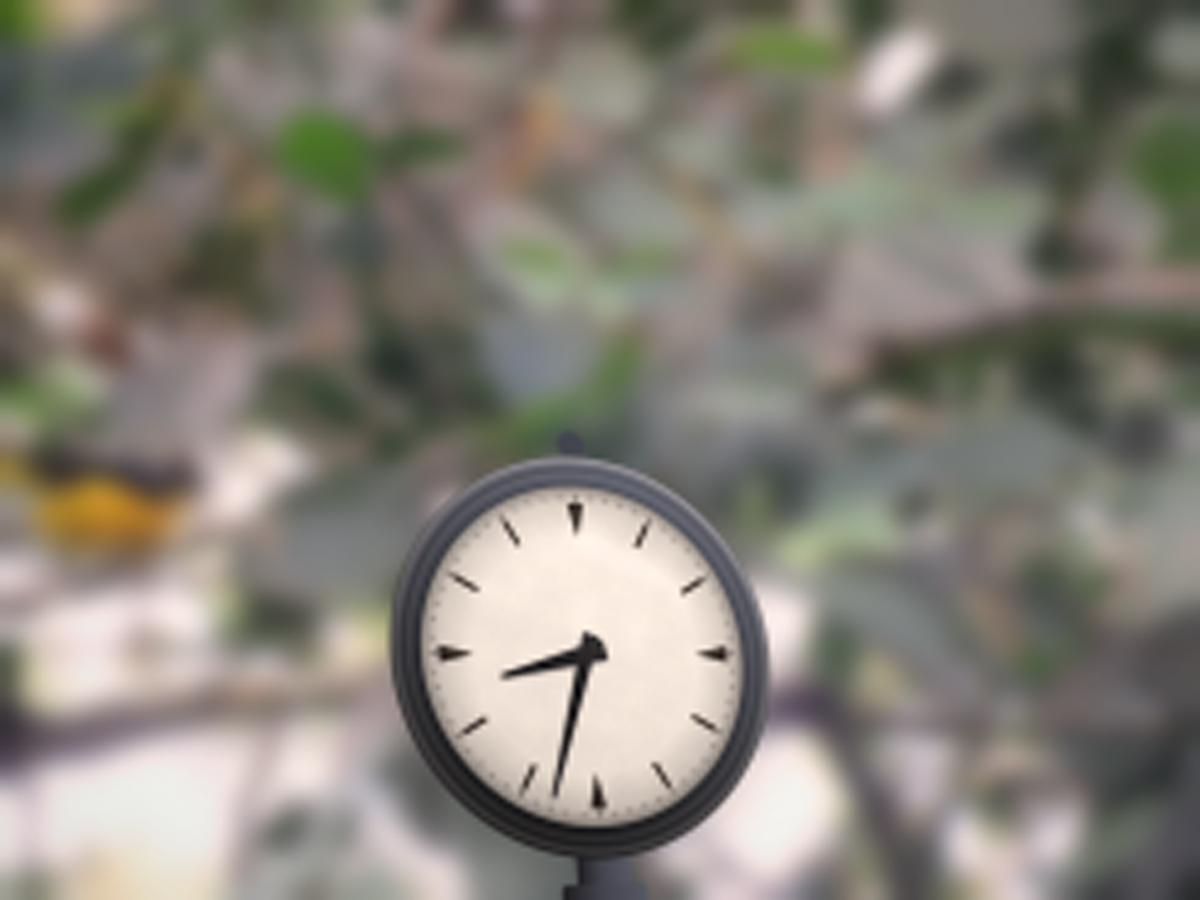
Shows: 8 h 33 min
